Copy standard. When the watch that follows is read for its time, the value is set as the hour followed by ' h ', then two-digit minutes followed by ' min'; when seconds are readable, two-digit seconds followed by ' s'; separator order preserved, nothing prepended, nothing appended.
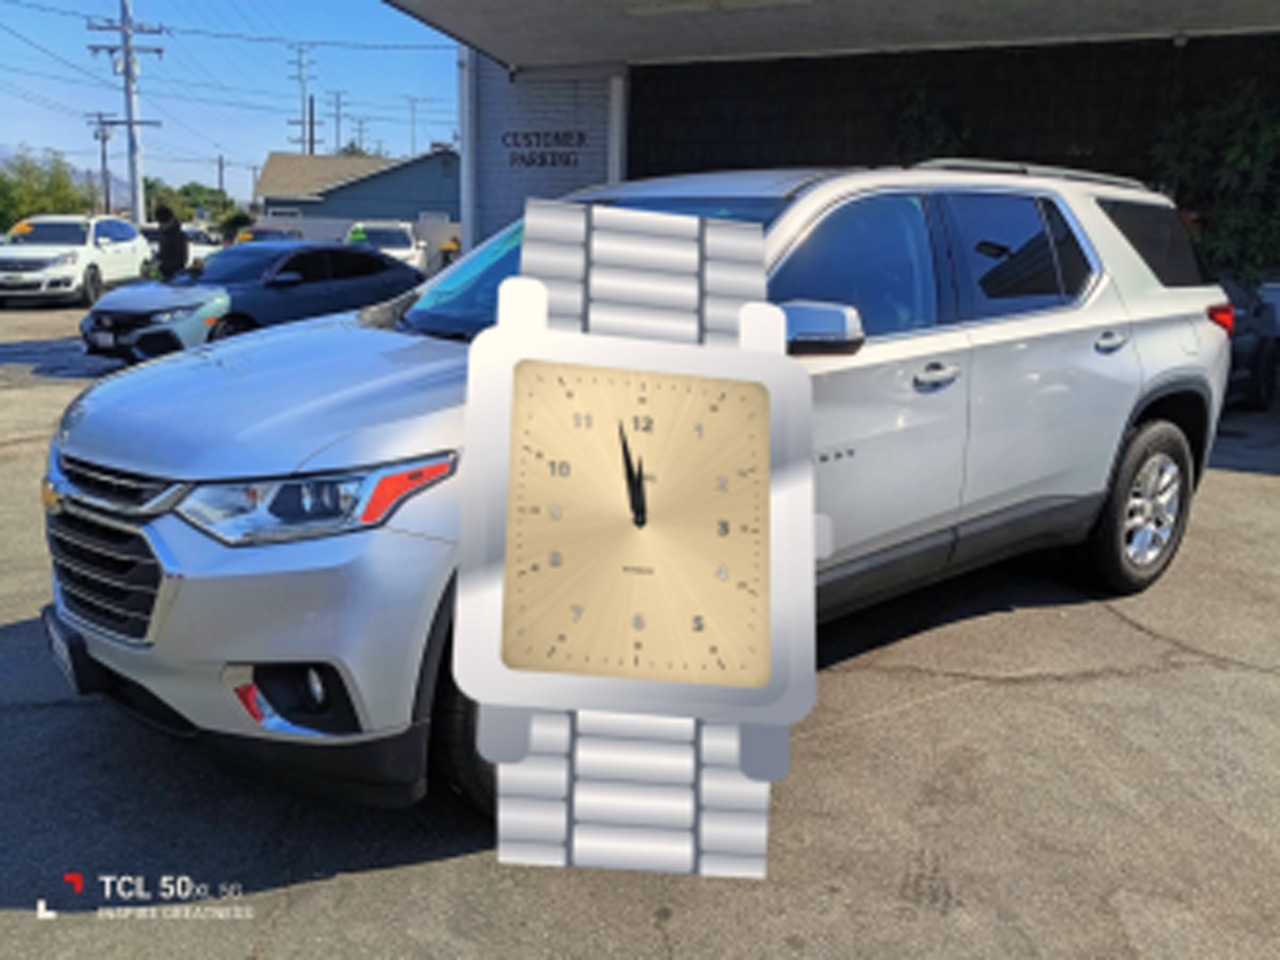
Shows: 11 h 58 min
